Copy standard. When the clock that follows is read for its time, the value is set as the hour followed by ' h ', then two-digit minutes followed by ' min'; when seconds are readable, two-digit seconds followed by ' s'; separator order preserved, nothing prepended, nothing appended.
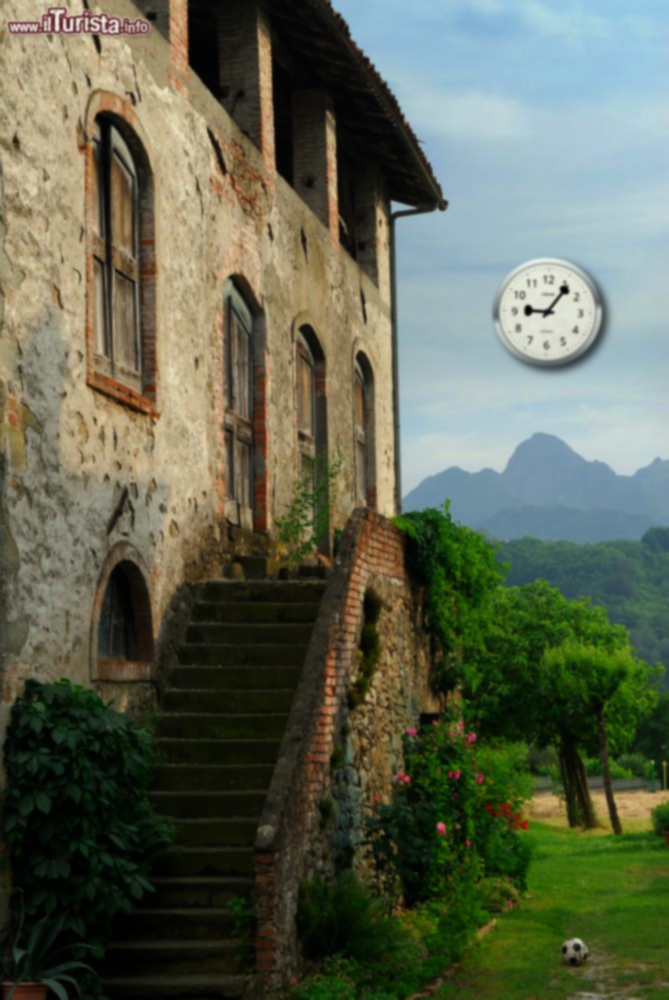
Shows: 9 h 06 min
